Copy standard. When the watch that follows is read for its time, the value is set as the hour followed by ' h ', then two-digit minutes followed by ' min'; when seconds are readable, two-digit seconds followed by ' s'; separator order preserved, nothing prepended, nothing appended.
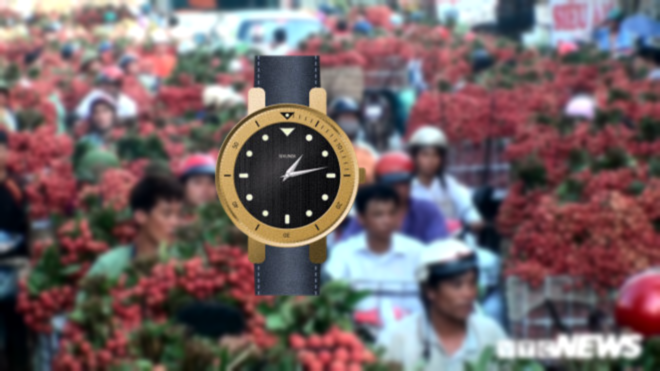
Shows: 1 h 13 min
